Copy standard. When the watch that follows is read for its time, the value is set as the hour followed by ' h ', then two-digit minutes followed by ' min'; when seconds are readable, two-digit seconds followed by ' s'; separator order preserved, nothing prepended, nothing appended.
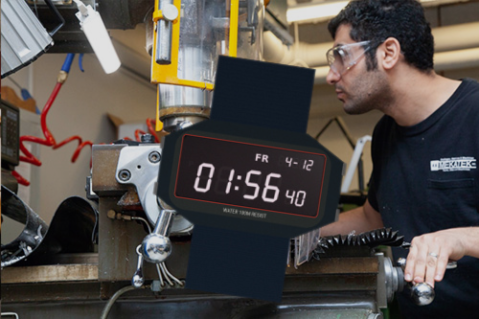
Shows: 1 h 56 min 40 s
